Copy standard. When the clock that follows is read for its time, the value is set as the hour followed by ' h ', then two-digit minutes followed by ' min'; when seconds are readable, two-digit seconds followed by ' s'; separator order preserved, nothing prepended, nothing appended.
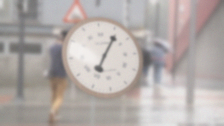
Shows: 7 h 06 min
